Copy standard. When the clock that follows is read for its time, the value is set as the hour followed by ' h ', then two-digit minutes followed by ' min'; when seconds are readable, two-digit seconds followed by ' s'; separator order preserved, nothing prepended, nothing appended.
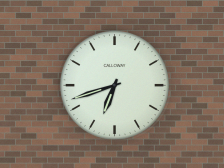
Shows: 6 h 42 min
